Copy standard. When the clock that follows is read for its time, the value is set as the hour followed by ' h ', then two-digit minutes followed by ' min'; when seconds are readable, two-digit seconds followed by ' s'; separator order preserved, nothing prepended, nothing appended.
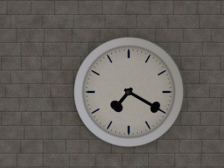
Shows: 7 h 20 min
